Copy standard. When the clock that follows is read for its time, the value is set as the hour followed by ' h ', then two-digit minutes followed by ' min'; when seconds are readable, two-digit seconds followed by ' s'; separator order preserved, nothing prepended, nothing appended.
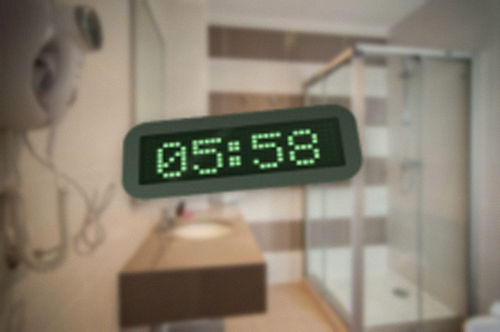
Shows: 5 h 58 min
